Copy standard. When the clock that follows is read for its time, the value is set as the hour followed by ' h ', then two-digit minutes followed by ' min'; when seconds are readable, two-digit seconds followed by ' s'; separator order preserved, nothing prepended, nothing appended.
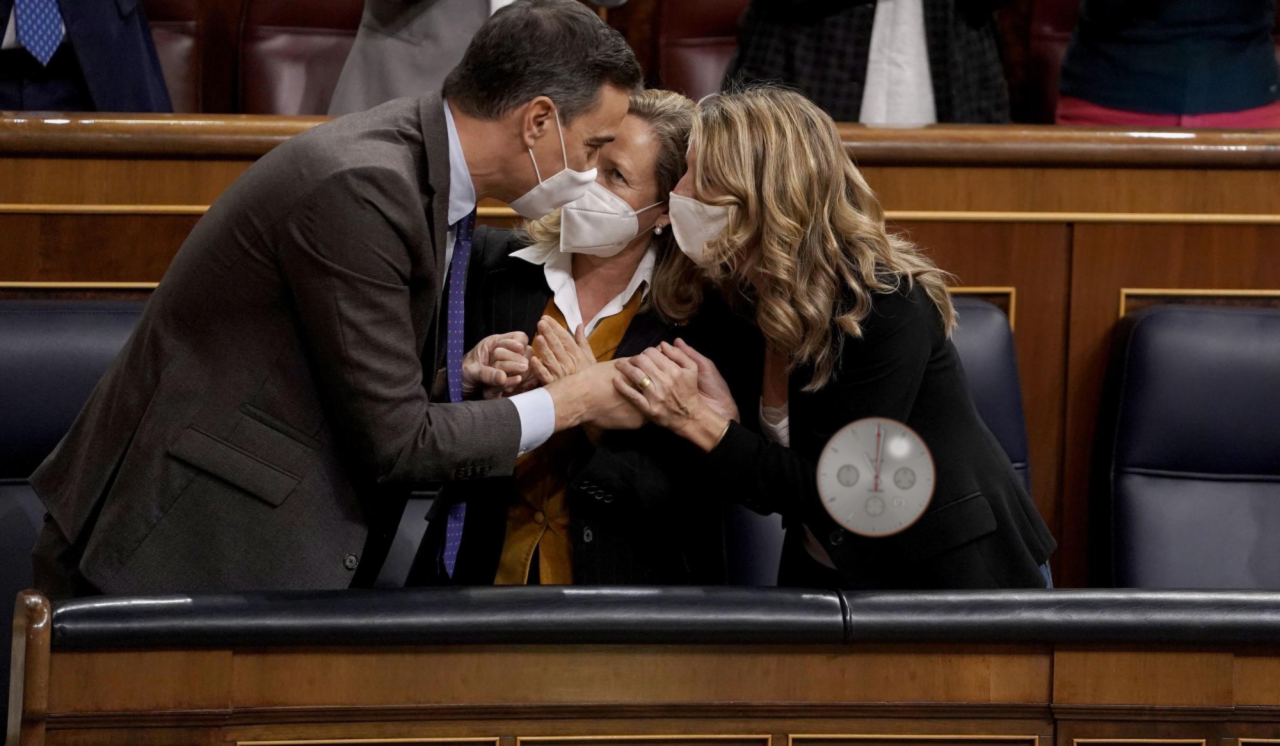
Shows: 11 h 01 min
